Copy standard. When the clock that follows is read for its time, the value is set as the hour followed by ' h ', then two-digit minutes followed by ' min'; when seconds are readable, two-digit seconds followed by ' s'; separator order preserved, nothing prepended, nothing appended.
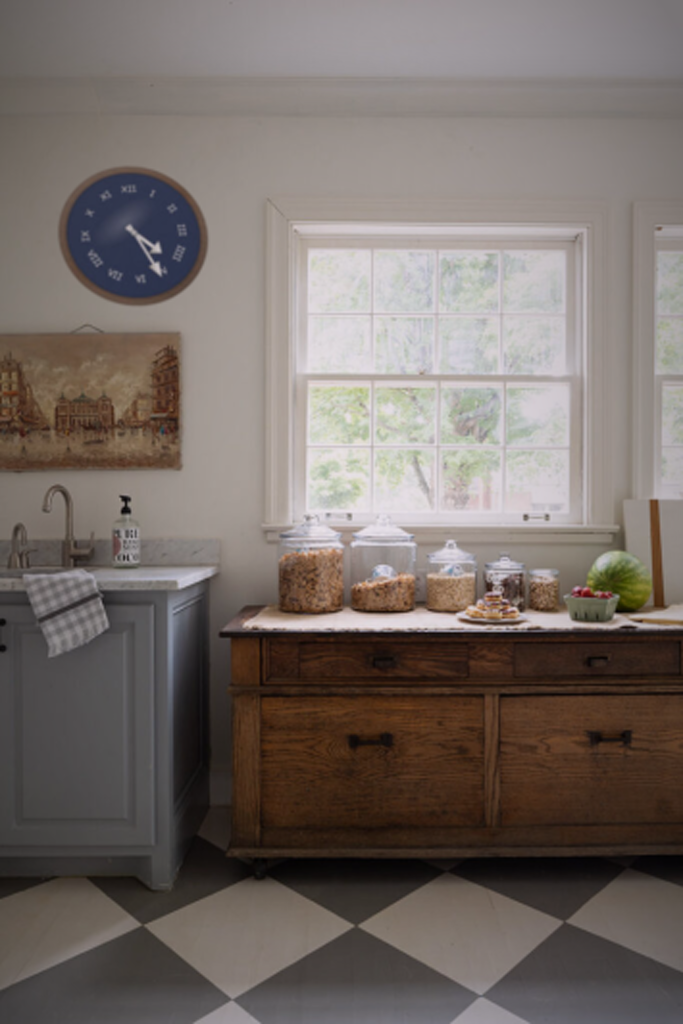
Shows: 4 h 26 min
